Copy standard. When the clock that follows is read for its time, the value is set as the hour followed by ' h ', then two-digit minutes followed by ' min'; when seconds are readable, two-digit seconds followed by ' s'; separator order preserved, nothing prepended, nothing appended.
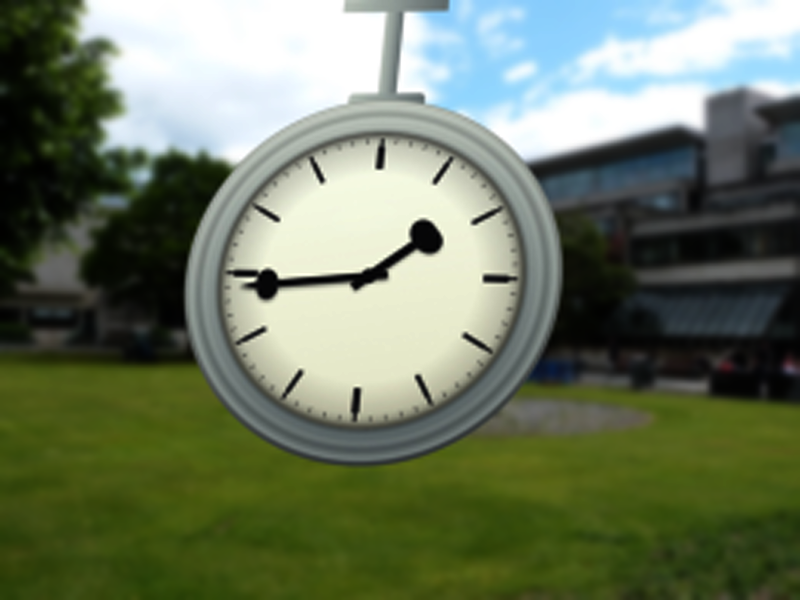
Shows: 1 h 44 min
